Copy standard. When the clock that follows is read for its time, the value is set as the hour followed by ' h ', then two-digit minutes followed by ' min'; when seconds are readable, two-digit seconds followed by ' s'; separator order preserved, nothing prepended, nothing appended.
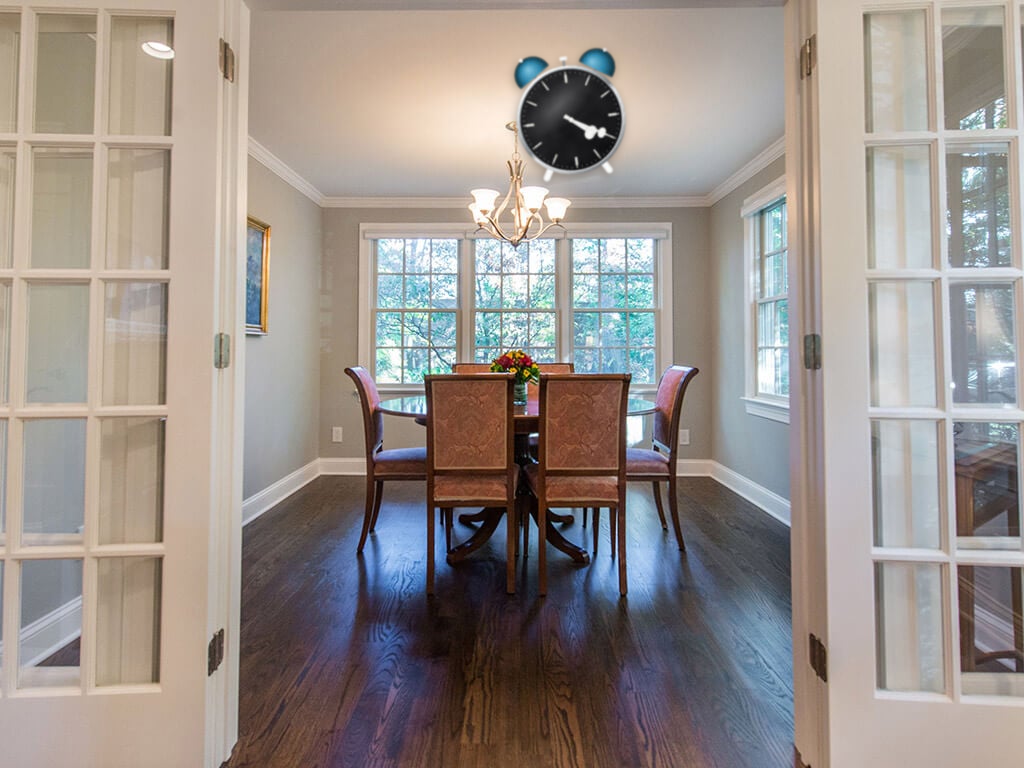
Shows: 4 h 20 min
